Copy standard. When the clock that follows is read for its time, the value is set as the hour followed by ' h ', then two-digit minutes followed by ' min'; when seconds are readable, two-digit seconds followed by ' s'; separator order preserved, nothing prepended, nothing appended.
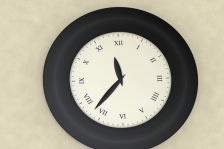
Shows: 11 h 37 min
